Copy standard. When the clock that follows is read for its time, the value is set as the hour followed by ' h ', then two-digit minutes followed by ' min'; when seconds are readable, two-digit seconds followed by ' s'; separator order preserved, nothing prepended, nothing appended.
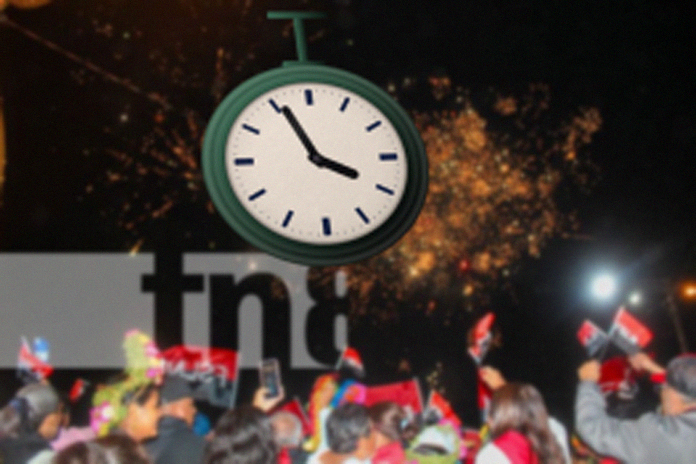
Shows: 3 h 56 min
